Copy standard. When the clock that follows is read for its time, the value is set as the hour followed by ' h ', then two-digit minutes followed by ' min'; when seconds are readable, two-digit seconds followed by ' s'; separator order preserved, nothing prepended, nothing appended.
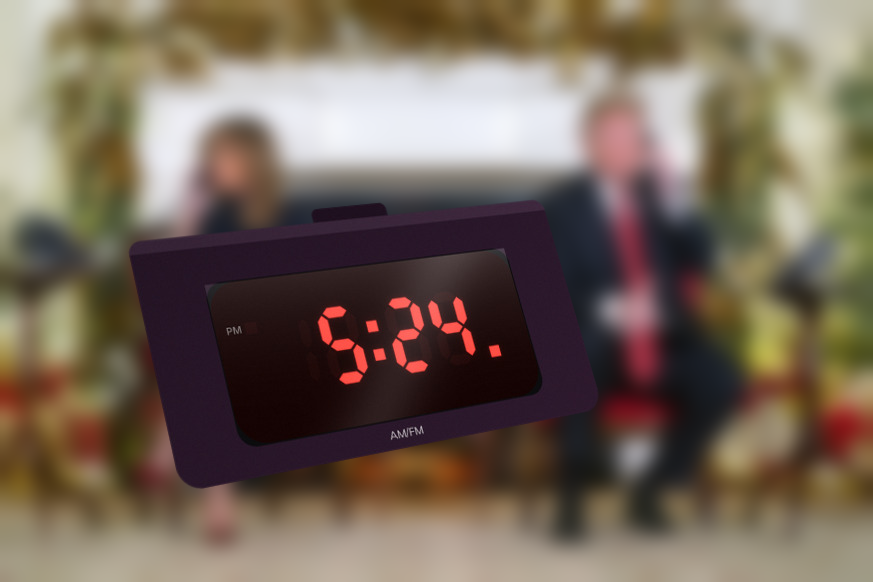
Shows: 5 h 24 min
